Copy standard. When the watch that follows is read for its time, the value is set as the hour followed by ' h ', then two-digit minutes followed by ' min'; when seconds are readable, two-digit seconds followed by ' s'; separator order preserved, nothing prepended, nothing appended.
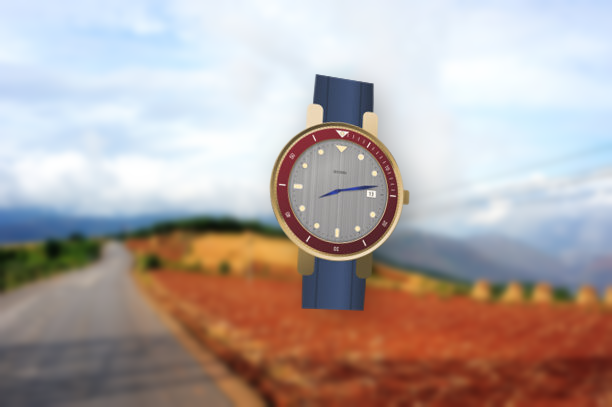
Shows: 8 h 13 min
